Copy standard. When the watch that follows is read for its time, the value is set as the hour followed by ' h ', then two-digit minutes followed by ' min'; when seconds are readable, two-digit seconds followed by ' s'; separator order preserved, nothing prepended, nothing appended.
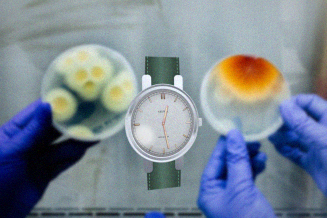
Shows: 12 h 28 min
